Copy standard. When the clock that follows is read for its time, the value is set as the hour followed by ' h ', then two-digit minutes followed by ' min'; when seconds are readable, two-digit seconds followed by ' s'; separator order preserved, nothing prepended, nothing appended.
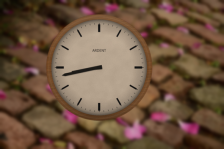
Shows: 8 h 43 min
